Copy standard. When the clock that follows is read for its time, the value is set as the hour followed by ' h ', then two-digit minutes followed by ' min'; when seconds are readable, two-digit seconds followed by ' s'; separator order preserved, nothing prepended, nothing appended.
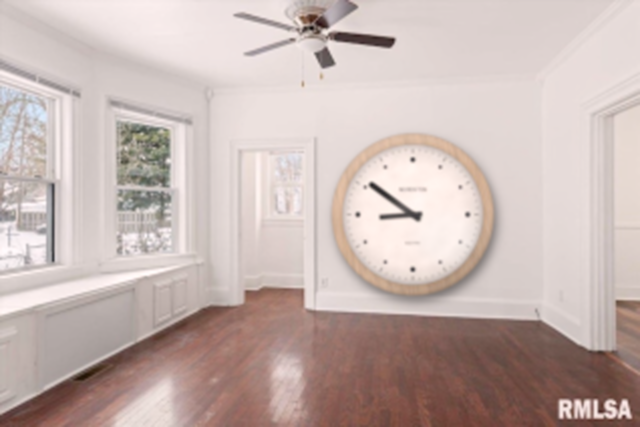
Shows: 8 h 51 min
